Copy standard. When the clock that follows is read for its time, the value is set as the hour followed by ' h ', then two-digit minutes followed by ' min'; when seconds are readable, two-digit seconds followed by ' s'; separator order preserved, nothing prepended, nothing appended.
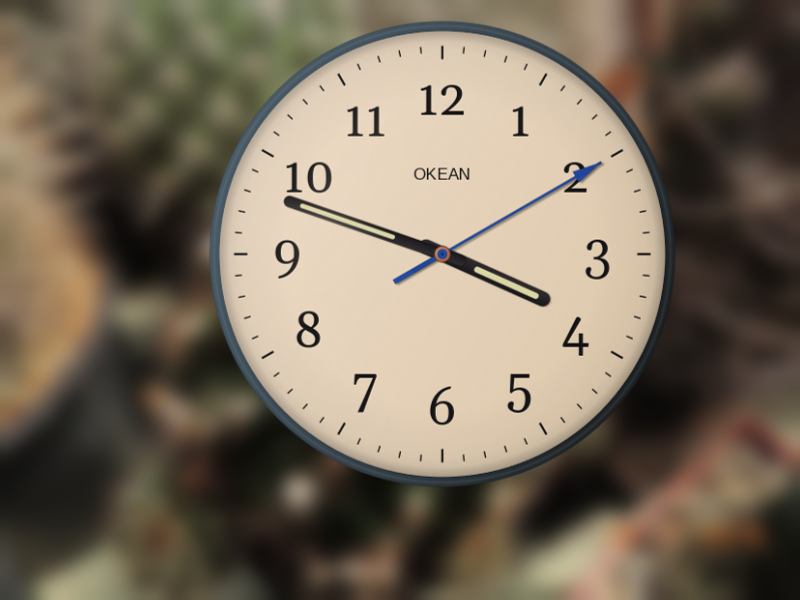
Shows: 3 h 48 min 10 s
